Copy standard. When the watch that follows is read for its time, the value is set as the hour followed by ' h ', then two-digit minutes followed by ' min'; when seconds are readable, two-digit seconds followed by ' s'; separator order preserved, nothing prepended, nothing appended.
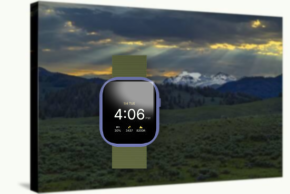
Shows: 4 h 06 min
